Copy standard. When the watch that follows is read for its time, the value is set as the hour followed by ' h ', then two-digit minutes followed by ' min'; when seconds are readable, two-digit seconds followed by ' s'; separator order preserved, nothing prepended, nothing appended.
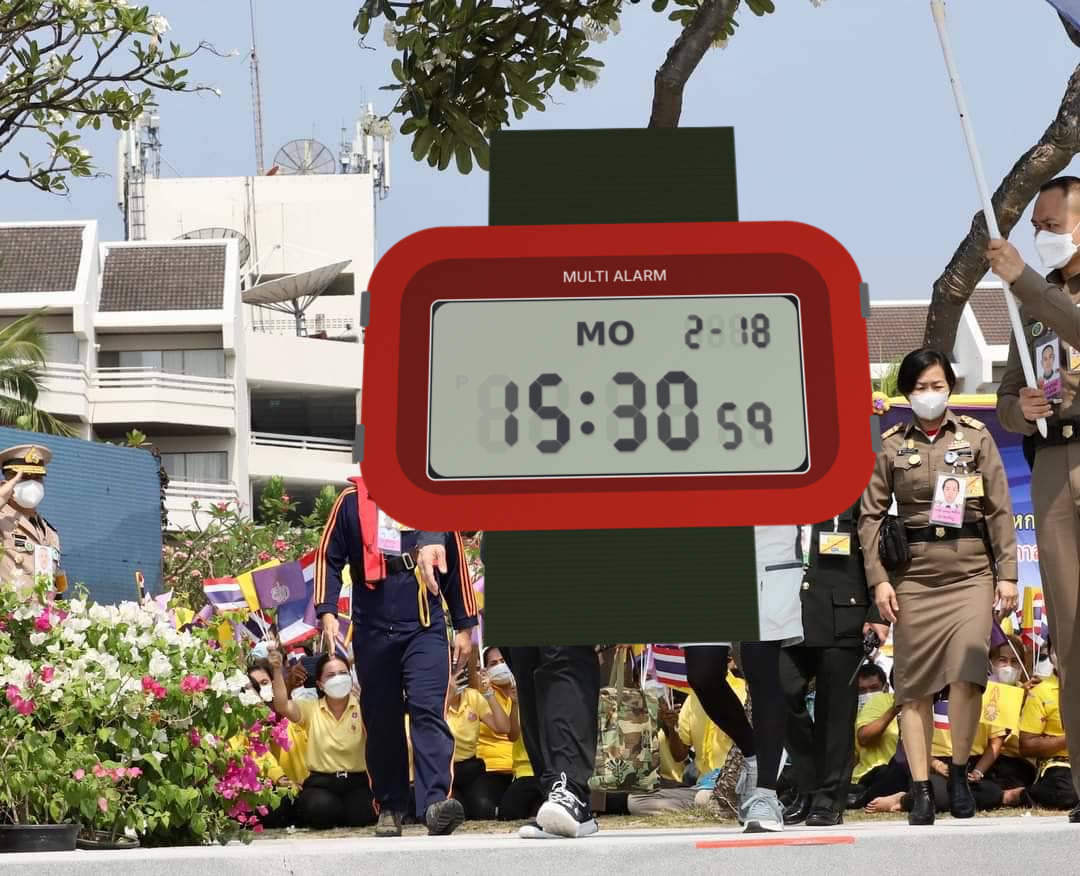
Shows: 15 h 30 min 59 s
